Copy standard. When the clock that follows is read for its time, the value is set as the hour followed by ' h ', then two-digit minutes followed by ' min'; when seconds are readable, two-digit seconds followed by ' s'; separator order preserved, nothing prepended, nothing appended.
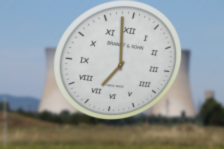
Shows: 6 h 58 min
